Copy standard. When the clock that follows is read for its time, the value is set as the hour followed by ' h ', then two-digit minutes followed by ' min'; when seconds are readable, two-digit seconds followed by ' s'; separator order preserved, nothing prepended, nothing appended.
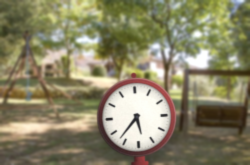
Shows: 5 h 37 min
